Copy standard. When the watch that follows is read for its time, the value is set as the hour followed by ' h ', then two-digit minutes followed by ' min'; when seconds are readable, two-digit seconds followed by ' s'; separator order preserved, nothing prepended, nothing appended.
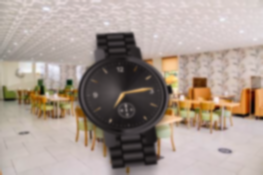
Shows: 7 h 14 min
